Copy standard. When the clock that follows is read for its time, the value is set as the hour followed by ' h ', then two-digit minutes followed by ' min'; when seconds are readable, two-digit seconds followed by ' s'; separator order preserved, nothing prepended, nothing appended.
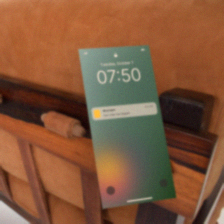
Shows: 7 h 50 min
